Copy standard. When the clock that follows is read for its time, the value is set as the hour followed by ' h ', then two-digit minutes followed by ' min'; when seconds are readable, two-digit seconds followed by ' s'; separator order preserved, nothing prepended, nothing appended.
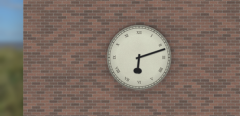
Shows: 6 h 12 min
